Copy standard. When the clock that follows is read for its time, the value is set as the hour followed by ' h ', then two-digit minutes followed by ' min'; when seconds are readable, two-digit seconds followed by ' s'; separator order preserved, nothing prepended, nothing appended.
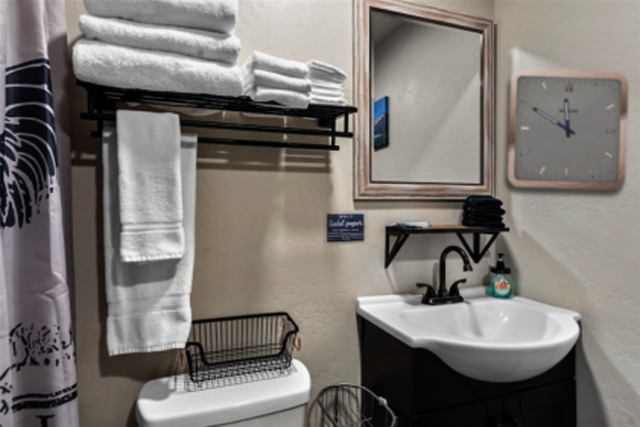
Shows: 11 h 50 min
